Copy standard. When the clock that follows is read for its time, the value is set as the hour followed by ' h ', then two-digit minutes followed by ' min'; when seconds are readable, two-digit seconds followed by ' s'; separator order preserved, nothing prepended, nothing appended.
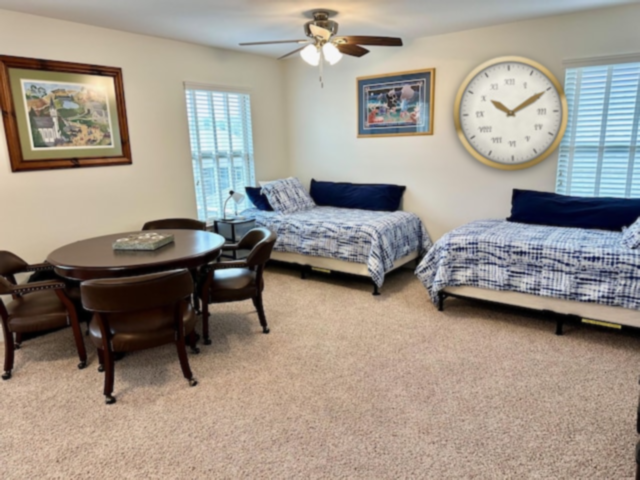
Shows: 10 h 10 min
